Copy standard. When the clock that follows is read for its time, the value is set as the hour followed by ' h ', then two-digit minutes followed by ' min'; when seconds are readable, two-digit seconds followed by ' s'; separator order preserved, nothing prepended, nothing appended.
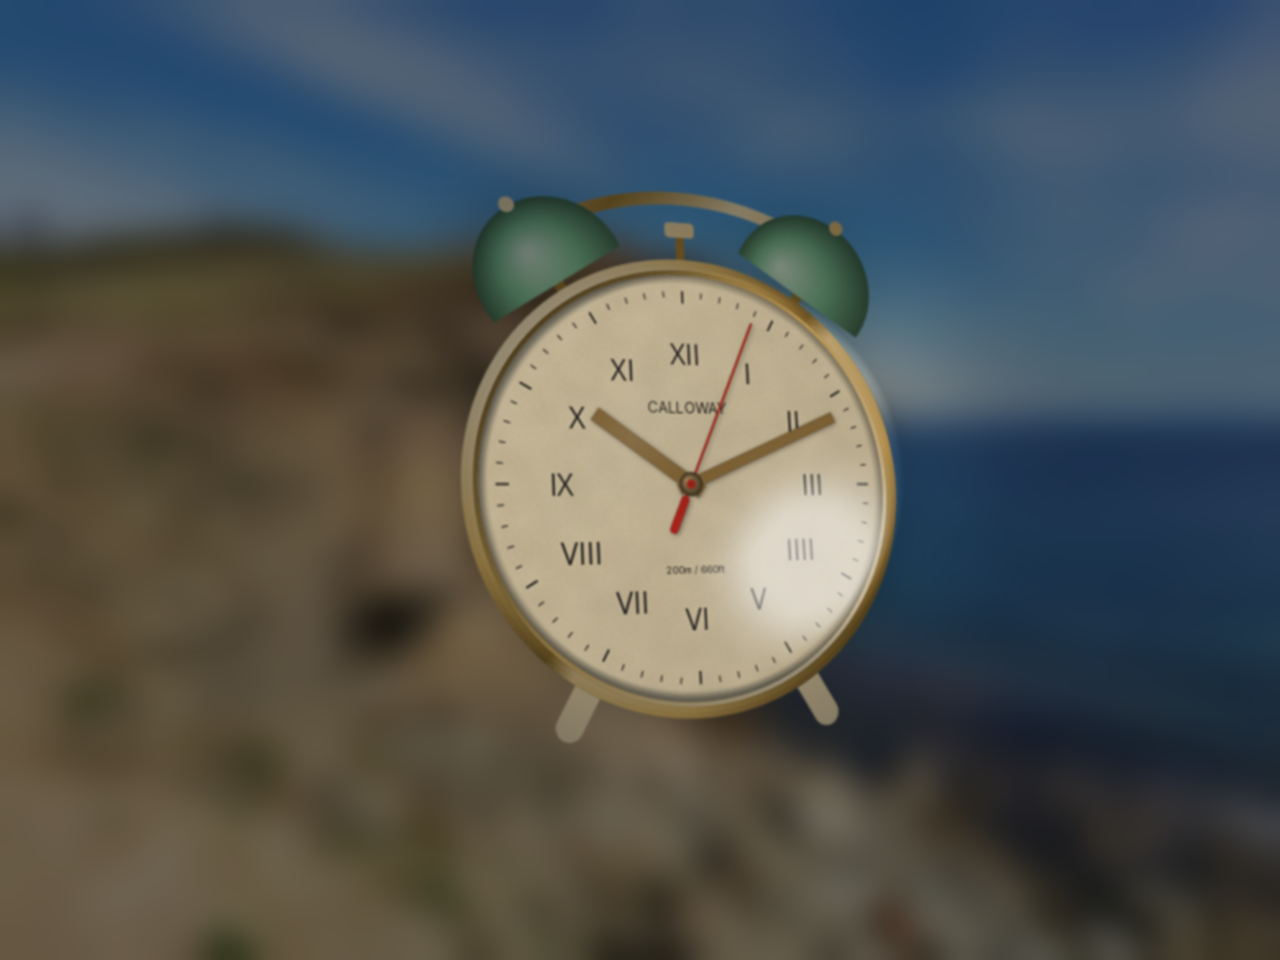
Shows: 10 h 11 min 04 s
